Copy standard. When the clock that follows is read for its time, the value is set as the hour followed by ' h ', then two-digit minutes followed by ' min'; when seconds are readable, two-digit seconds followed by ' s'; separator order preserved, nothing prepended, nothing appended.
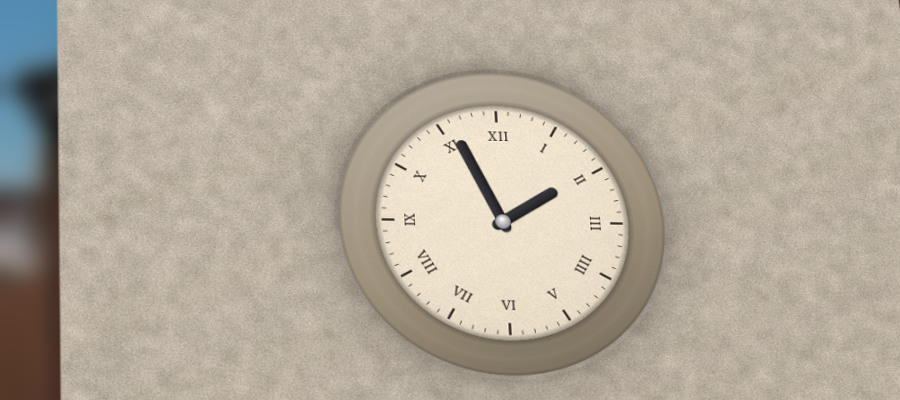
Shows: 1 h 56 min
